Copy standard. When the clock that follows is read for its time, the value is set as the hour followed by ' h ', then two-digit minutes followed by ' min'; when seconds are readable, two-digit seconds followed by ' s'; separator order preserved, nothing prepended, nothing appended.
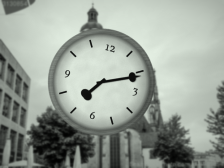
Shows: 7 h 11 min
